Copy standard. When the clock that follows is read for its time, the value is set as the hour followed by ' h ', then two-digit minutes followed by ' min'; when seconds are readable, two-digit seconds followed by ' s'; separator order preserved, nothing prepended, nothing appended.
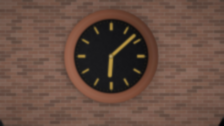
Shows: 6 h 08 min
